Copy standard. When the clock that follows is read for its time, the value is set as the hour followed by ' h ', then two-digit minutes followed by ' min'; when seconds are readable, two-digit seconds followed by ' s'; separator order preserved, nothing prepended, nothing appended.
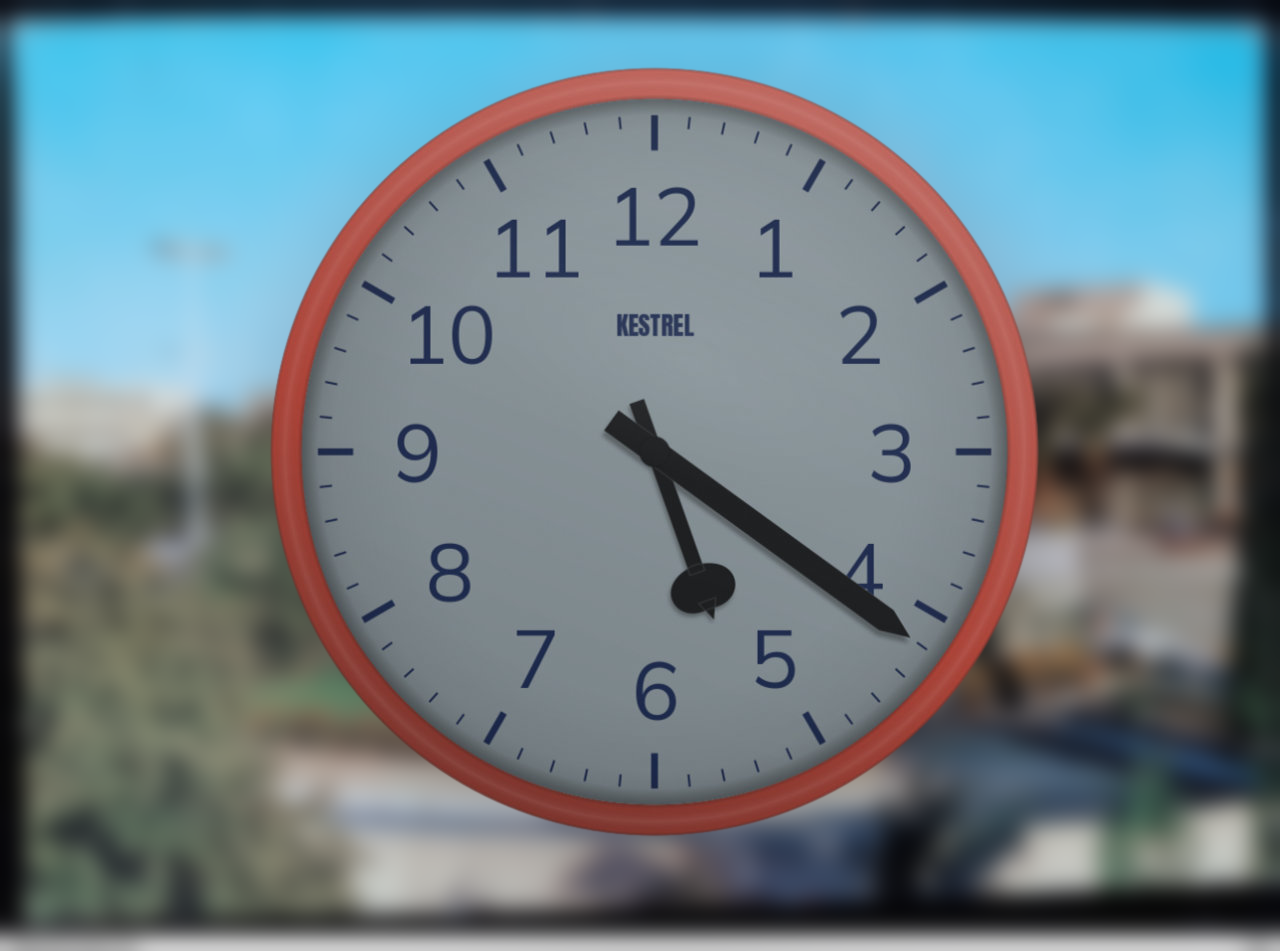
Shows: 5 h 21 min
